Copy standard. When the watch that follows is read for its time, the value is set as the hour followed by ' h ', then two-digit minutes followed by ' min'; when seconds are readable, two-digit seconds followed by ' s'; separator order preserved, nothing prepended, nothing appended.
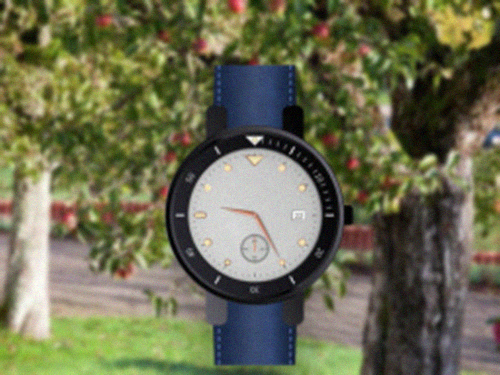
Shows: 9 h 25 min
